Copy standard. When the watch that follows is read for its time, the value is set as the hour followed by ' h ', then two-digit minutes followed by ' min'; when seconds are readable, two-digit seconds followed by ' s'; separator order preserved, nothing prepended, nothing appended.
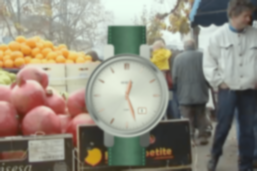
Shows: 12 h 27 min
